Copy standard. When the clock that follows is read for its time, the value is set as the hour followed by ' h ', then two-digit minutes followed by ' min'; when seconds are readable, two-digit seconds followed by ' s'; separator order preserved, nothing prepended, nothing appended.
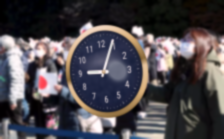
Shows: 9 h 04 min
